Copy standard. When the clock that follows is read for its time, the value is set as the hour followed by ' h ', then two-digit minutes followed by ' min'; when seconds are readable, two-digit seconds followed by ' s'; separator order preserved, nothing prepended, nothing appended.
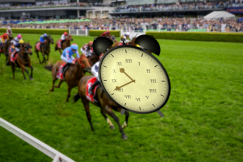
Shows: 10 h 41 min
